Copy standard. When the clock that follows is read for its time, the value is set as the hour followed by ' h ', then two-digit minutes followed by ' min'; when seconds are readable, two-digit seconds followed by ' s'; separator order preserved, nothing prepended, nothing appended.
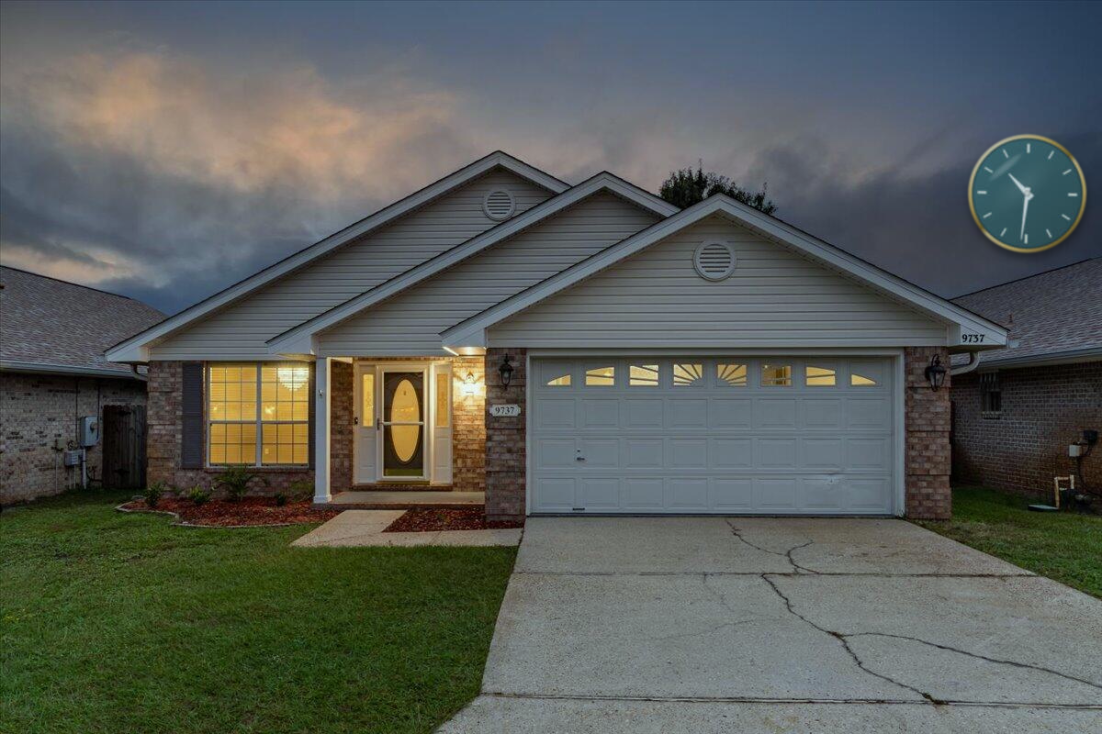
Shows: 10 h 31 min
